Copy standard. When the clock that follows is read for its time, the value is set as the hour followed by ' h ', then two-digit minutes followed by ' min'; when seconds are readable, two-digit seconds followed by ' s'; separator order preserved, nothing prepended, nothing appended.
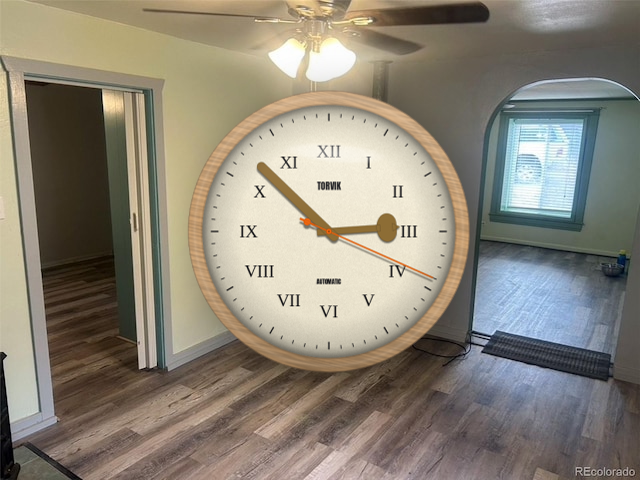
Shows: 2 h 52 min 19 s
